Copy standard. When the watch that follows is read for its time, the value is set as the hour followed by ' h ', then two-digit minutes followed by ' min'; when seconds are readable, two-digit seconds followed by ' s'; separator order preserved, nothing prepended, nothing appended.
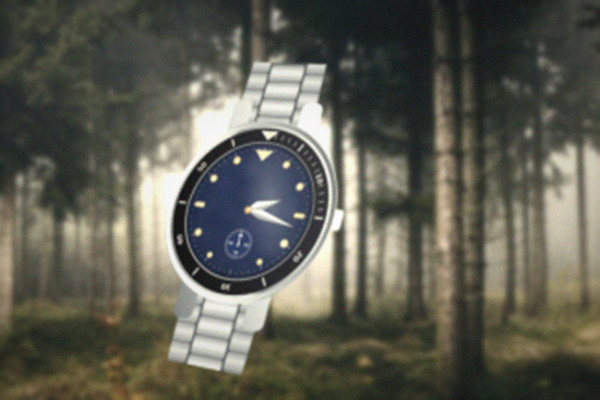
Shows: 2 h 17 min
